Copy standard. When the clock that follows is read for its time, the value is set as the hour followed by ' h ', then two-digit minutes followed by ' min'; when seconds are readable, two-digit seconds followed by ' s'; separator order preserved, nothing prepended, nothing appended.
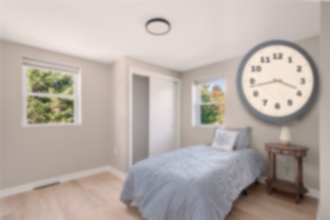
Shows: 3 h 43 min
